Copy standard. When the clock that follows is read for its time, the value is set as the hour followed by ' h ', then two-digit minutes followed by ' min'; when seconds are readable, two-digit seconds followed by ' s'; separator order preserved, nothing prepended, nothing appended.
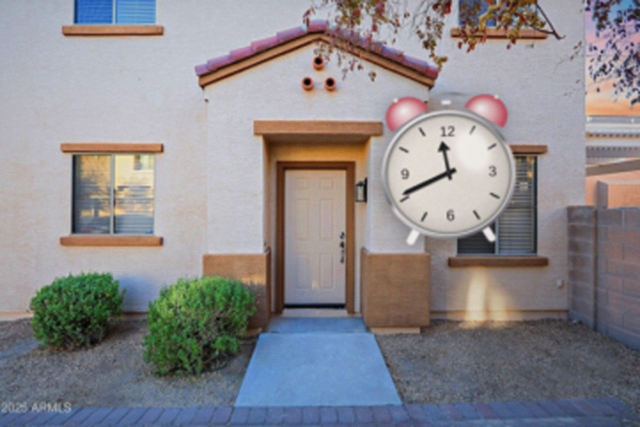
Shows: 11 h 41 min
